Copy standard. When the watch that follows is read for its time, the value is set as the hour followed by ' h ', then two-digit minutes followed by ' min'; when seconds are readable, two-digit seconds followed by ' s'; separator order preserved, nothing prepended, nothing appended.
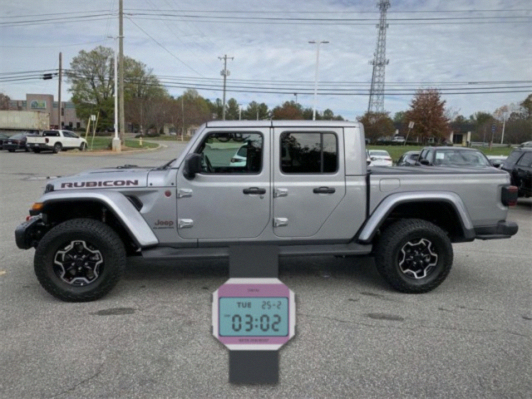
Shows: 3 h 02 min
